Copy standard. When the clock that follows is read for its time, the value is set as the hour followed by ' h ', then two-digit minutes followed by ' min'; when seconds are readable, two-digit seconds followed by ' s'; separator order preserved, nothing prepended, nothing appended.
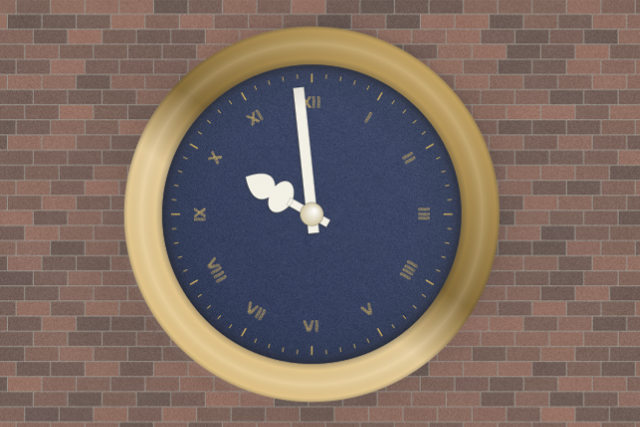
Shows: 9 h 59 min
